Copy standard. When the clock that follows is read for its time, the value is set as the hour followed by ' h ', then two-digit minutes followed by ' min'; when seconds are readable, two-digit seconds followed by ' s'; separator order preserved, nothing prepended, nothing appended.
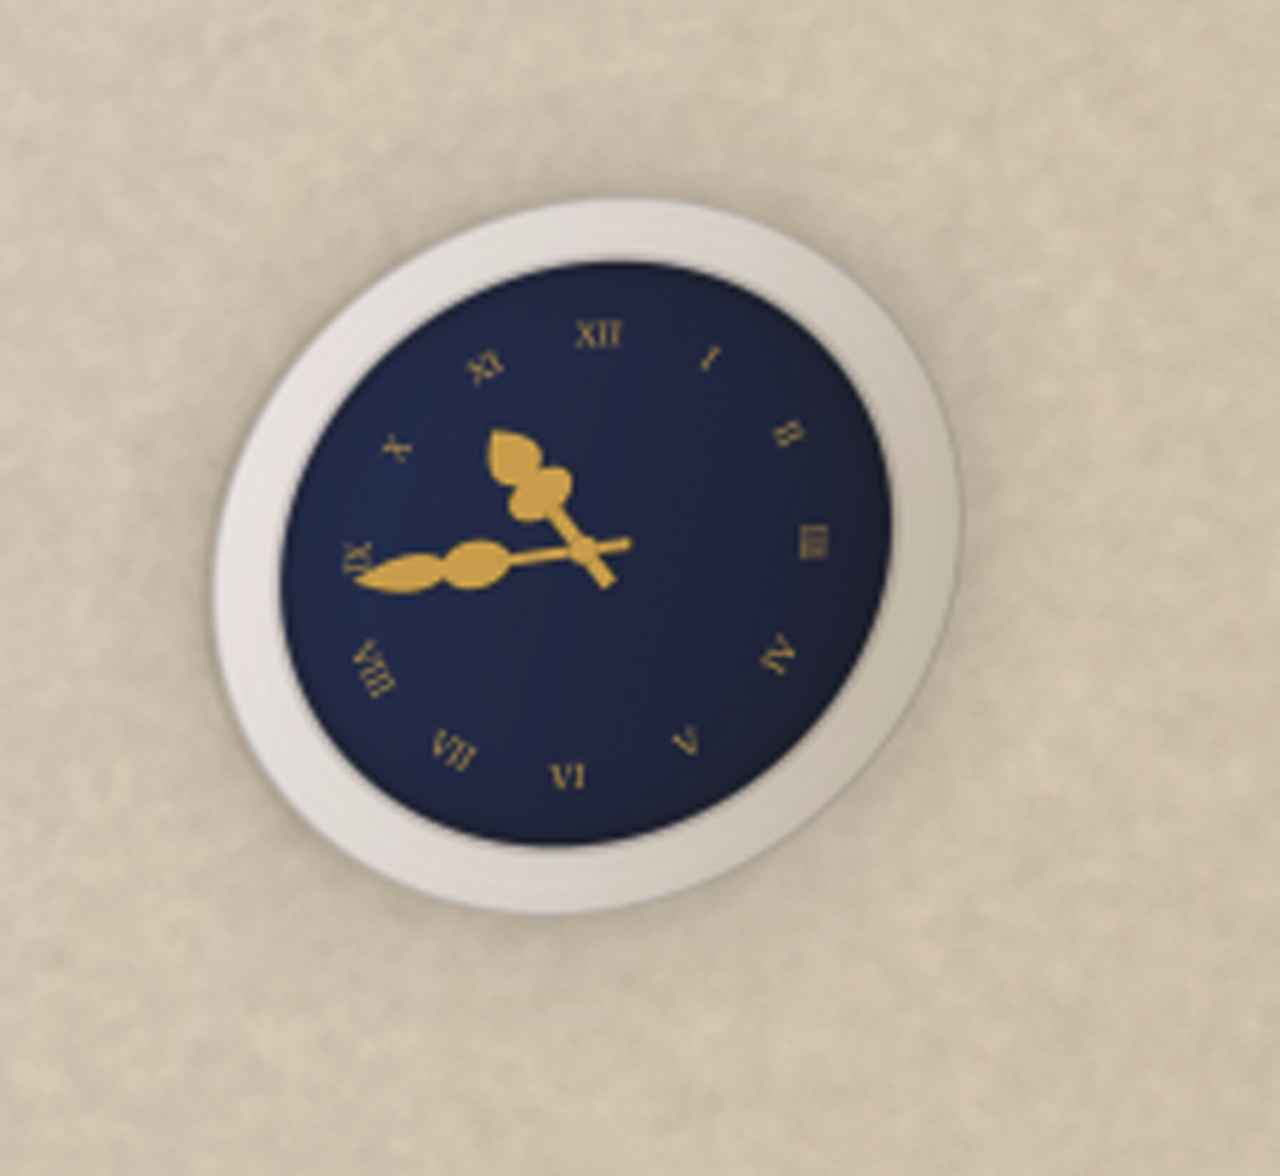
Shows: 10 h 44 min
